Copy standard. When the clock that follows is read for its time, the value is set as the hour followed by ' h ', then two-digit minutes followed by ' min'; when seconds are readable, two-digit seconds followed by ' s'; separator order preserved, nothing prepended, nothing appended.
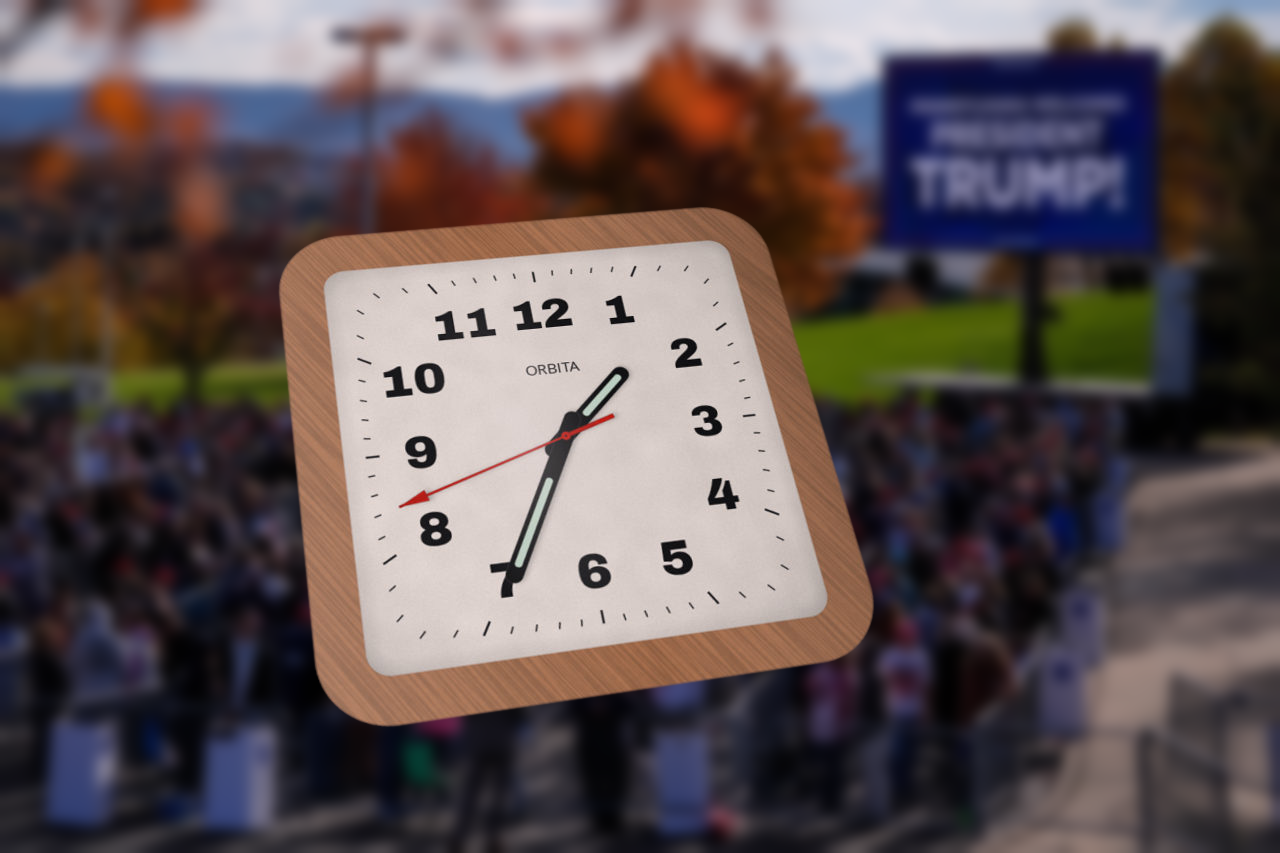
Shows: 1 h 34 min 42 s
